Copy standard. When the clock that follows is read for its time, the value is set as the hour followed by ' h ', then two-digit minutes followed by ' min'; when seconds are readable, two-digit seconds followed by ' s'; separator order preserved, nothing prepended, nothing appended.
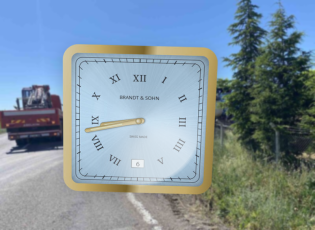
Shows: 8 h 43 min
